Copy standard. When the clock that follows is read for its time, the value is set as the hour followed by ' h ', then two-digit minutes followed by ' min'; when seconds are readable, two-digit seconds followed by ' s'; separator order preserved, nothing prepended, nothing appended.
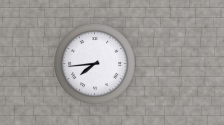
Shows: 7 h 44 min
